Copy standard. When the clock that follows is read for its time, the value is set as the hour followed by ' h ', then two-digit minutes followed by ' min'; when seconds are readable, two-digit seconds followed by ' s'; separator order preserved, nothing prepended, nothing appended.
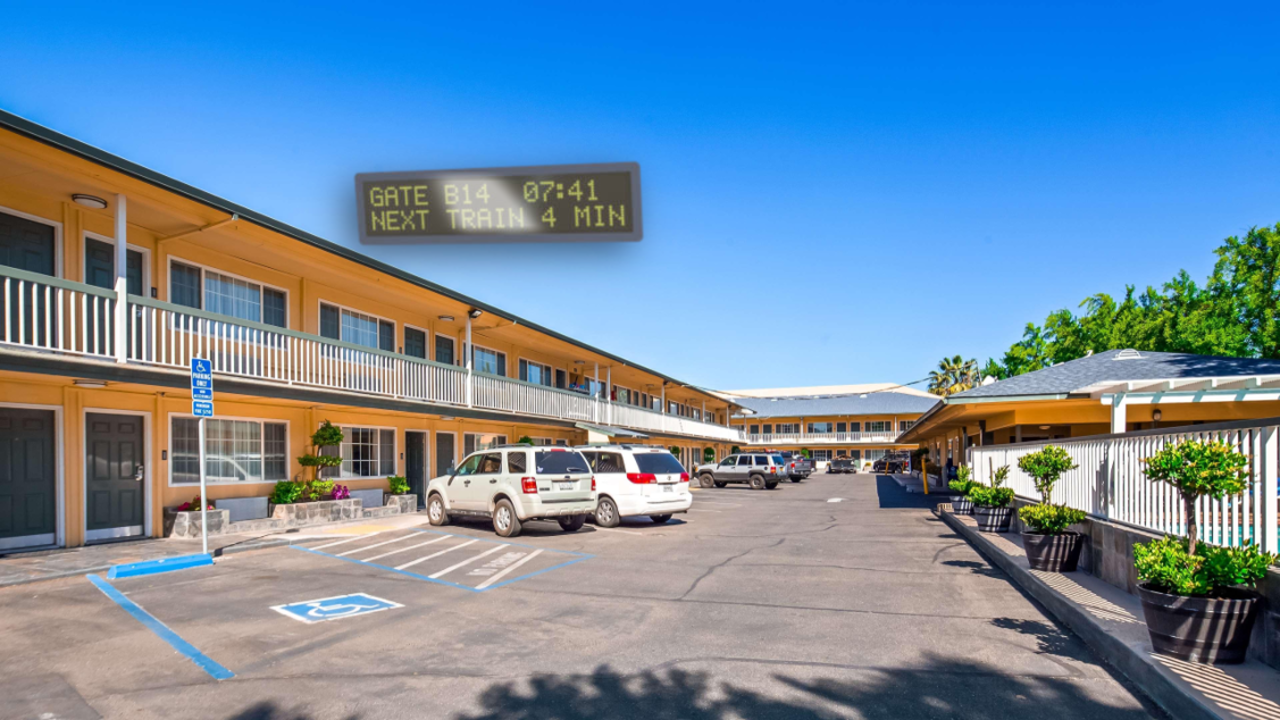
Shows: 7 h 41 min
